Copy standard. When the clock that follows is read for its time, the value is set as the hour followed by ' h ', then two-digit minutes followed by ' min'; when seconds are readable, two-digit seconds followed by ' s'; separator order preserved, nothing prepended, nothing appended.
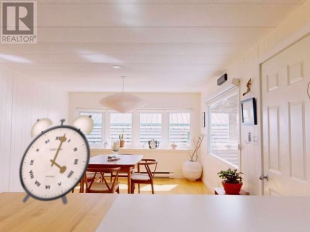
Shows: 4 h 02 min
